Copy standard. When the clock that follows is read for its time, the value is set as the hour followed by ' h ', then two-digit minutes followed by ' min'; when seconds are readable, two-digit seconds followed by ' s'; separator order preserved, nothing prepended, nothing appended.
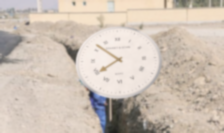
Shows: 7 h 52 min
